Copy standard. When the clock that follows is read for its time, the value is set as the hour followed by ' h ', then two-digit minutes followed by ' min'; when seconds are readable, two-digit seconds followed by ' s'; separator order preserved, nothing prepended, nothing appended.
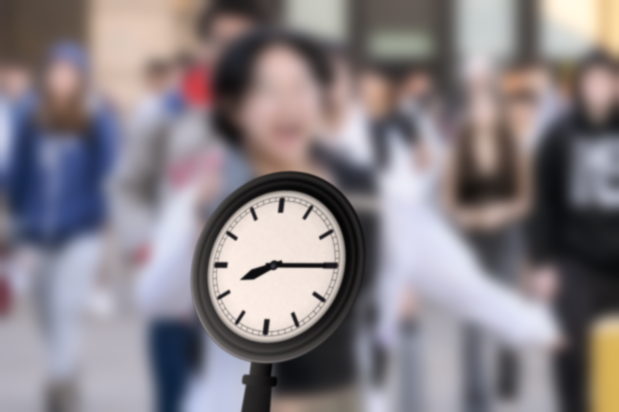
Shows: 8 h 15 min
